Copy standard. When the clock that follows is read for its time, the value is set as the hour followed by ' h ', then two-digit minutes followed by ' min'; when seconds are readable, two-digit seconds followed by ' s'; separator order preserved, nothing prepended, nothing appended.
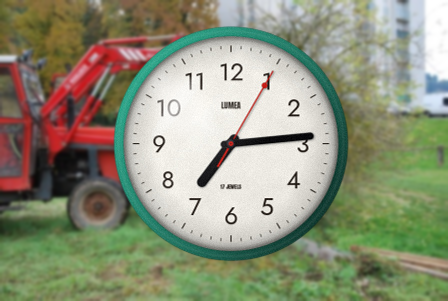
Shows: 7 h 14 min 05 s
